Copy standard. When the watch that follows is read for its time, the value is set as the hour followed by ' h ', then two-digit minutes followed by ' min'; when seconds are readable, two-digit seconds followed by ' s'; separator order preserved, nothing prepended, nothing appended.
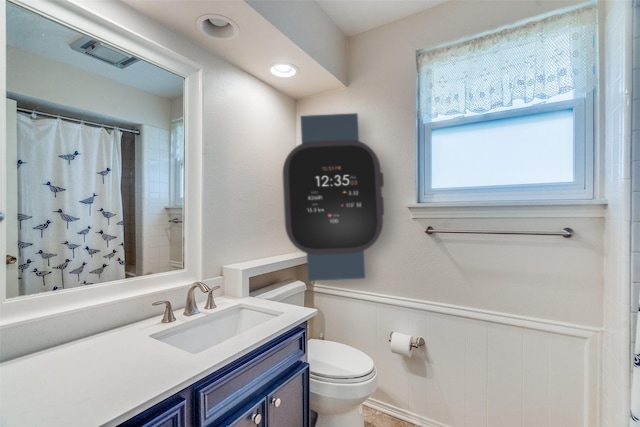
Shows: 12 h 35 min
